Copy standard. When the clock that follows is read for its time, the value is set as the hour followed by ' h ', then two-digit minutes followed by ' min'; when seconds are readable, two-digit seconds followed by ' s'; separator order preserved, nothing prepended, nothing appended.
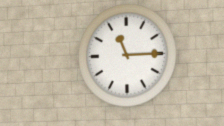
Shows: 11 h 15 min
